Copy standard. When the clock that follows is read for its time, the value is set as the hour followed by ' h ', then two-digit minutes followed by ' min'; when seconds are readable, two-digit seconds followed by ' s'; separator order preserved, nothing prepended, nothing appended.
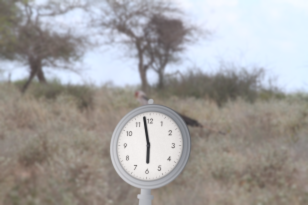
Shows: 5 h 58 min
